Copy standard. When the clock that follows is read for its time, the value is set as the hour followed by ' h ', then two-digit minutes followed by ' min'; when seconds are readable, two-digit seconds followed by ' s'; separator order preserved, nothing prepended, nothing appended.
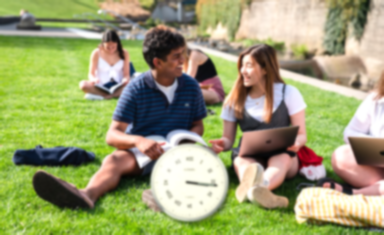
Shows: 3 h 16 min
